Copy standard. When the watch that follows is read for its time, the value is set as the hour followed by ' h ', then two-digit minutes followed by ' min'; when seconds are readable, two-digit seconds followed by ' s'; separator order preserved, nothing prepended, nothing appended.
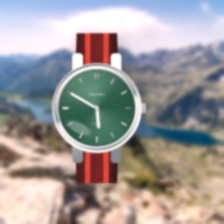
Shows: 5 h 50 min
